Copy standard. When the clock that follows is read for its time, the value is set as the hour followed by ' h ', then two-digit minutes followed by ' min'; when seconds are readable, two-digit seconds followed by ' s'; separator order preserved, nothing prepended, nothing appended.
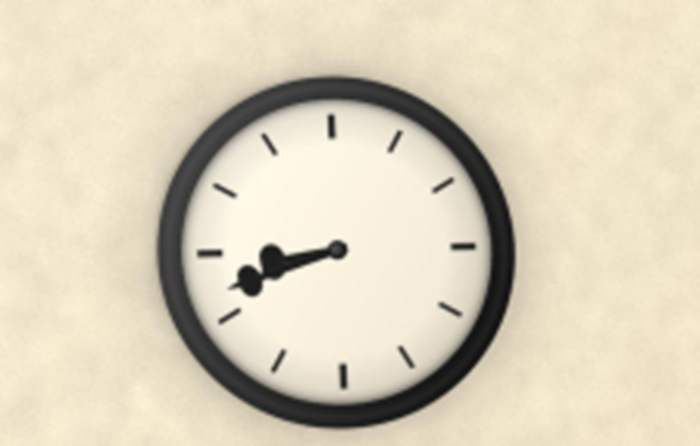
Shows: 8 h 42 min
